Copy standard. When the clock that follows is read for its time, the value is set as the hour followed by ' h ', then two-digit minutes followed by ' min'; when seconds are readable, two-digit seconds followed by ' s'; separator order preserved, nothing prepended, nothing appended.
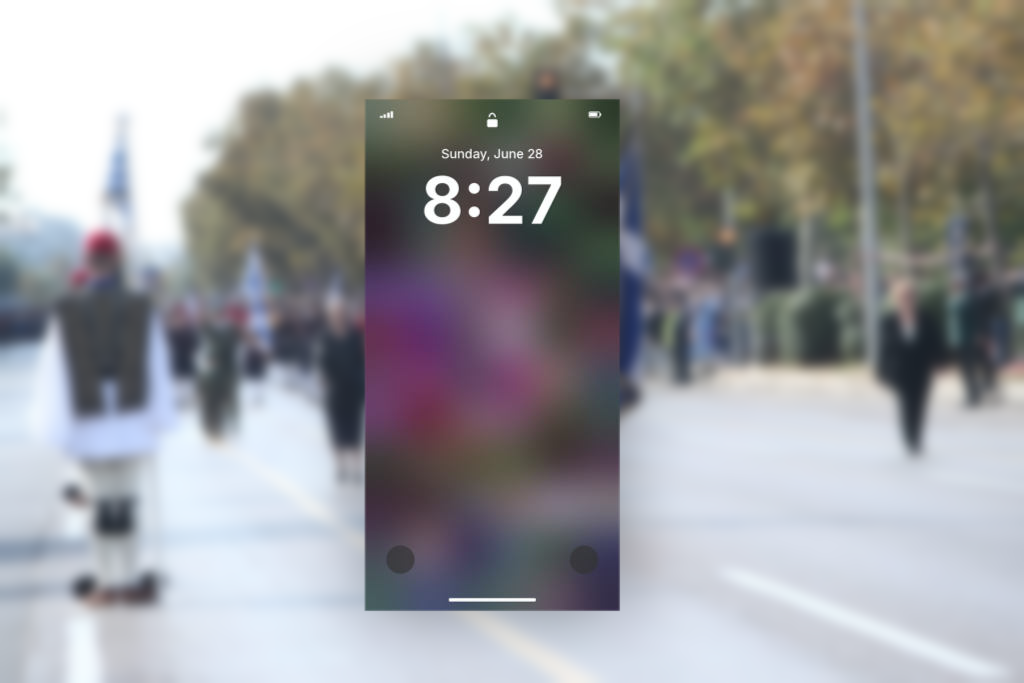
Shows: 8 h 27 min
